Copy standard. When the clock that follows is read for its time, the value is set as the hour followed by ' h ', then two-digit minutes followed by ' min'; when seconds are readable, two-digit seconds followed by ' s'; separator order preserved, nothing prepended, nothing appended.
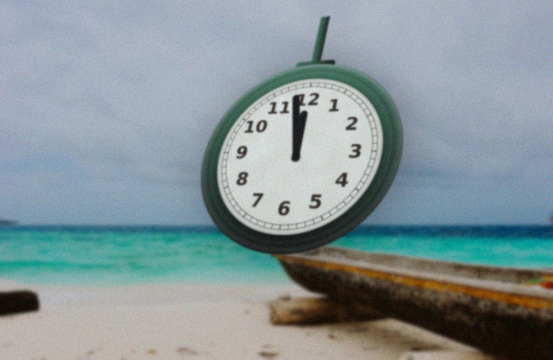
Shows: 11 h 58 min
